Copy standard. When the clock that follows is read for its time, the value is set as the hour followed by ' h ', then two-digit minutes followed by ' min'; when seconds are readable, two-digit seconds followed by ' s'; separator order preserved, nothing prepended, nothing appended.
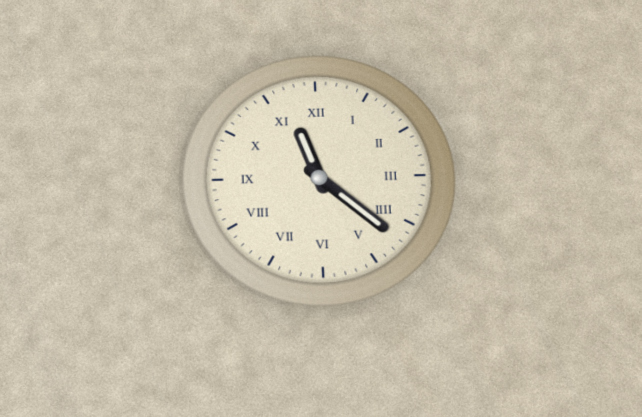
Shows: 11 h 22 min
